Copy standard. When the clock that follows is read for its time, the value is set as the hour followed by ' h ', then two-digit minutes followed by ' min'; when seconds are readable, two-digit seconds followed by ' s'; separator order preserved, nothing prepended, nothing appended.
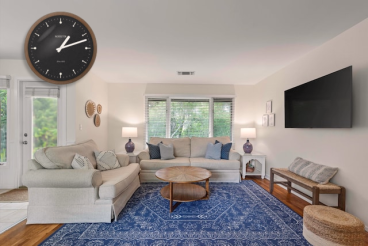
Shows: 1 h 12 min
